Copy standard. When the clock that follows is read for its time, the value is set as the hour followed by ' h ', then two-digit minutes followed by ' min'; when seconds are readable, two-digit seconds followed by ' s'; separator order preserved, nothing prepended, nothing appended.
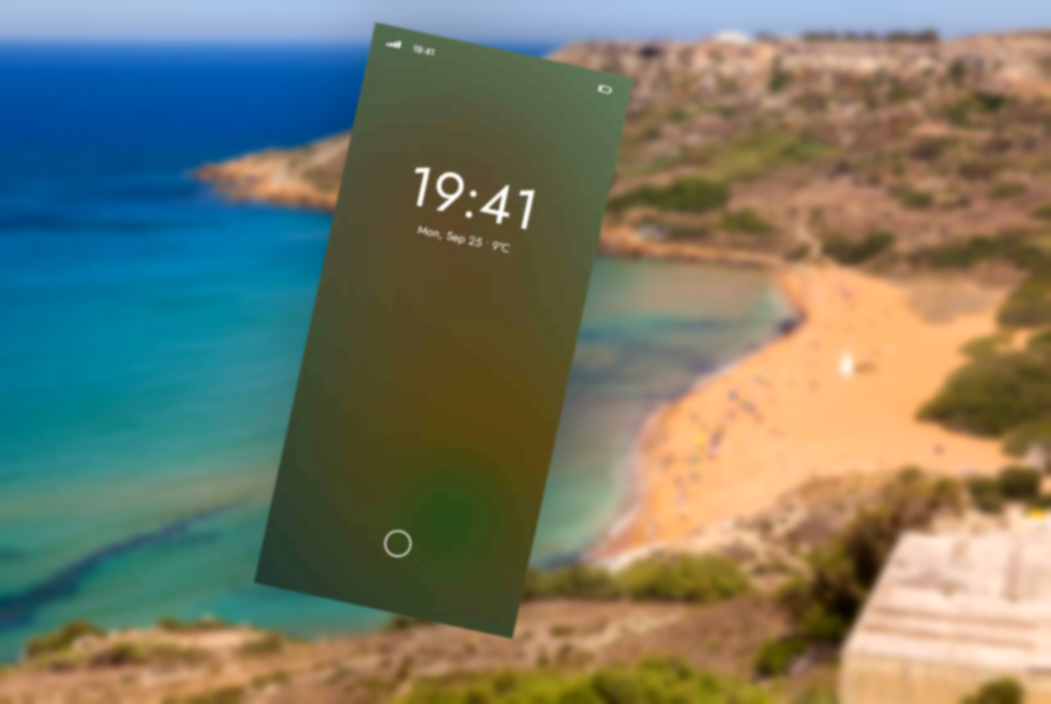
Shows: 19 h 41 min
